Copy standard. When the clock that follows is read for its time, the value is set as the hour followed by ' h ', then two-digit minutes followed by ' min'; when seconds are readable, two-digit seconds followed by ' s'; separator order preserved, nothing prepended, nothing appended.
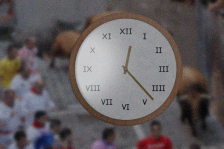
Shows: 12 h 23 min
